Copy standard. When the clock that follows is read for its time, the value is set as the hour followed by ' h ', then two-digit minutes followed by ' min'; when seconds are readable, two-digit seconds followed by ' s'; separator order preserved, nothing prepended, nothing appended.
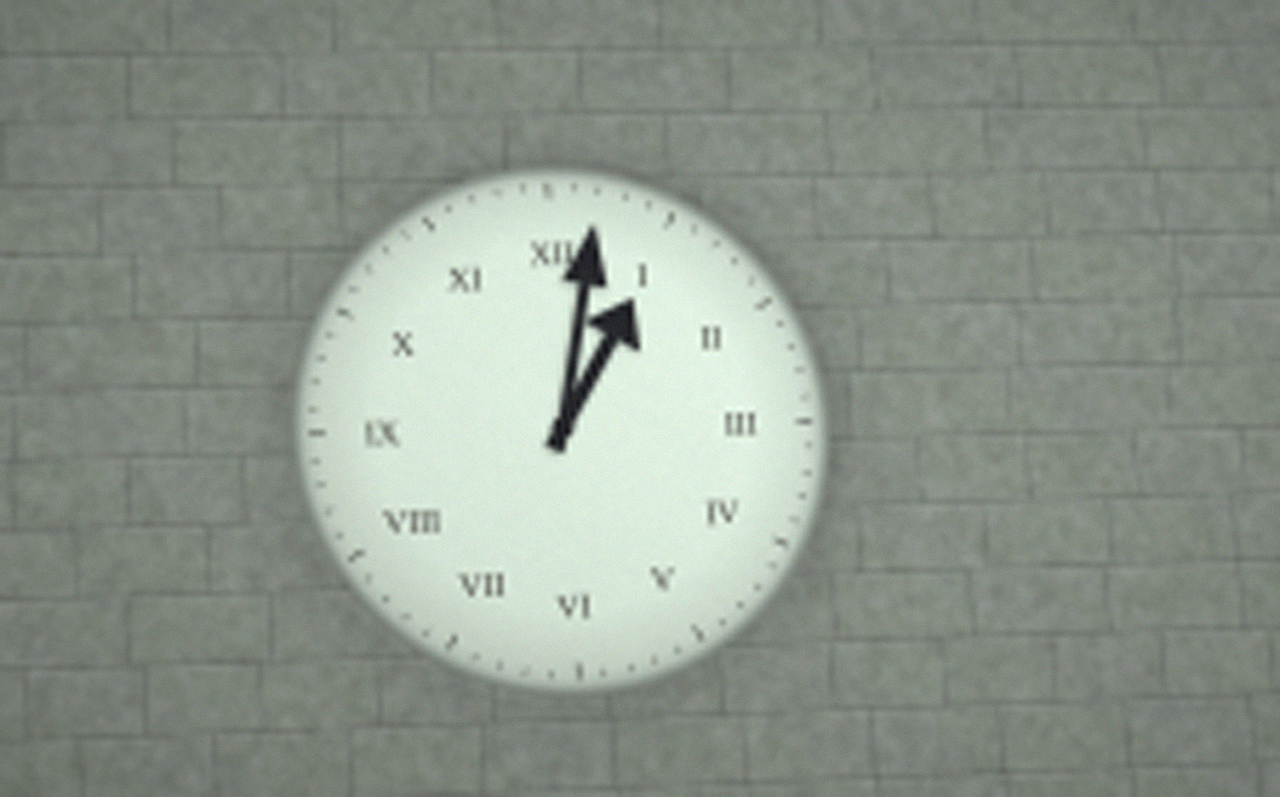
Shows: 1 h 02 min
